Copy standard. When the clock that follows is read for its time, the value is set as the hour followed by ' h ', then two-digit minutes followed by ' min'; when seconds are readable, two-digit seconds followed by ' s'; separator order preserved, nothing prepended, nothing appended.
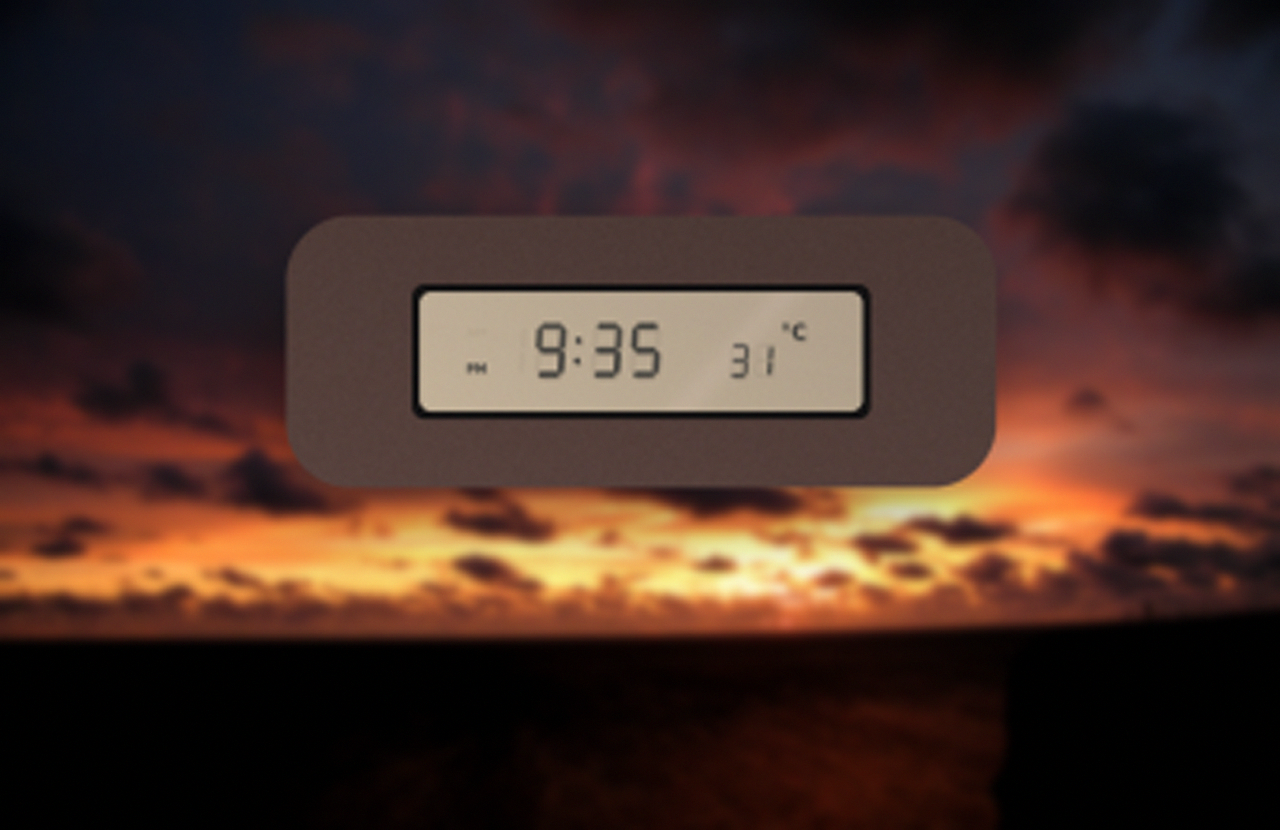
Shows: 9 h 35 min
